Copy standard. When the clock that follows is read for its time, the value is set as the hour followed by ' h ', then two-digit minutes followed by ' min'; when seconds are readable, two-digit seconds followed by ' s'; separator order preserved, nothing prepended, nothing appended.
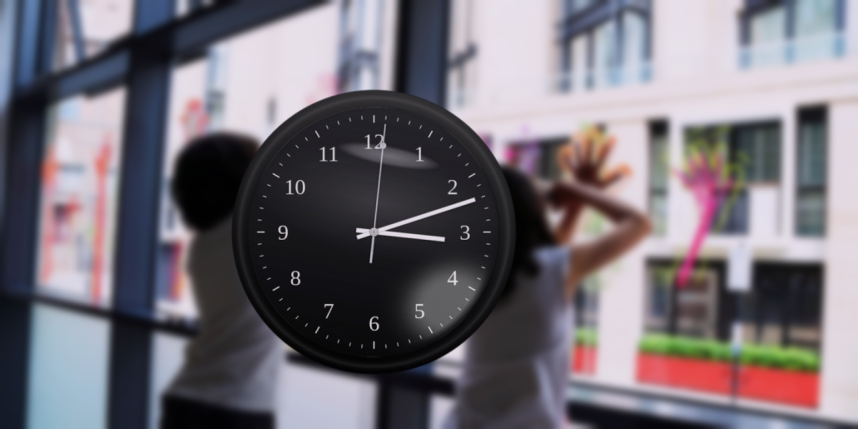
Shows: 3 h 12 min 01 s
